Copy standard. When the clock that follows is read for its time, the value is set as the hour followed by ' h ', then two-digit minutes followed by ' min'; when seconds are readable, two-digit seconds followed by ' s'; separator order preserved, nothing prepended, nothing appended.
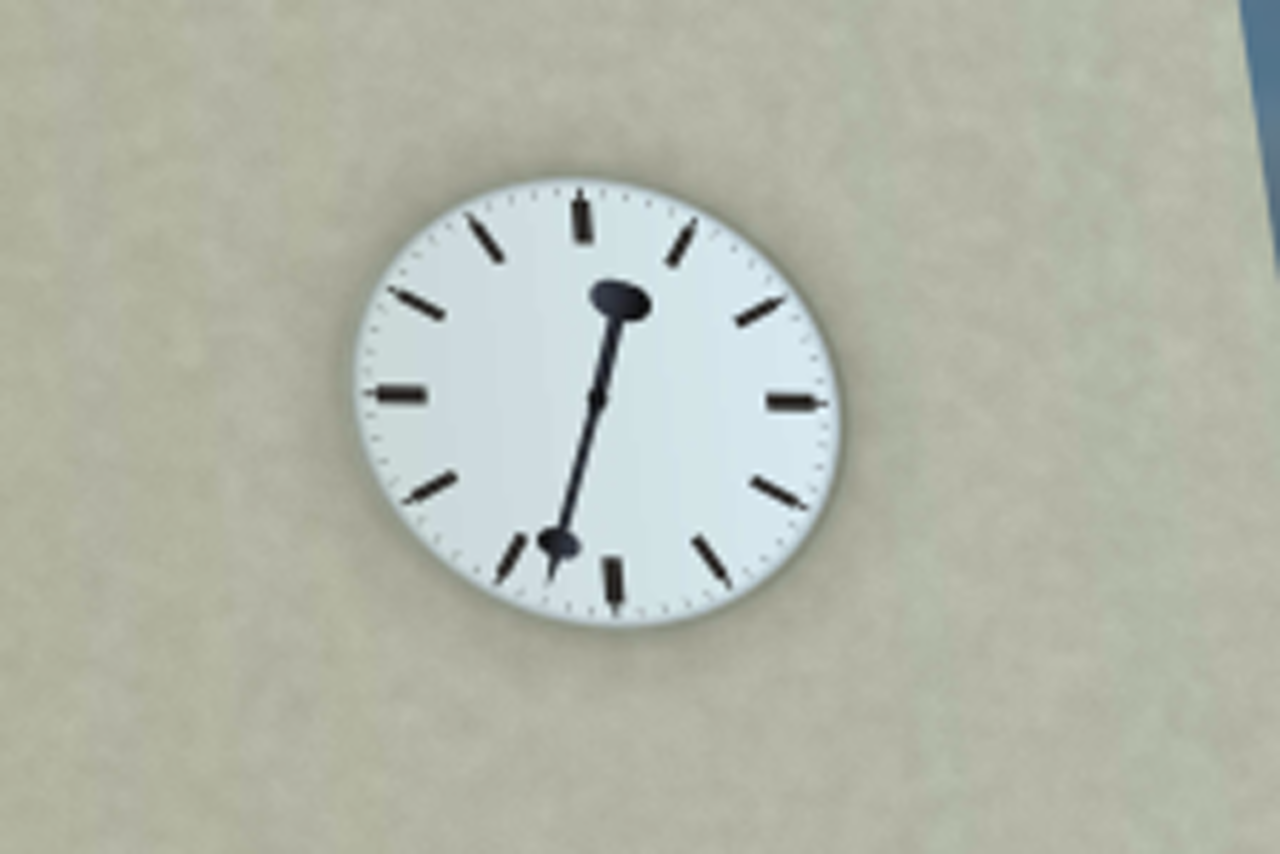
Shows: 12 h 33 min
